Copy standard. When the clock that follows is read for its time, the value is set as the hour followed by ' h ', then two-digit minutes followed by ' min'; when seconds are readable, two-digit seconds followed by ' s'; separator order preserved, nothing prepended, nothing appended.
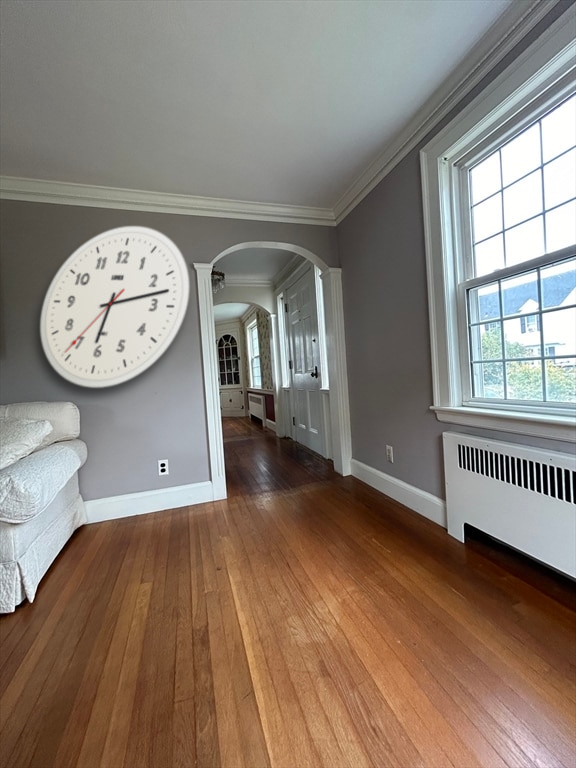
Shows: 6 h 12 min 36 s
